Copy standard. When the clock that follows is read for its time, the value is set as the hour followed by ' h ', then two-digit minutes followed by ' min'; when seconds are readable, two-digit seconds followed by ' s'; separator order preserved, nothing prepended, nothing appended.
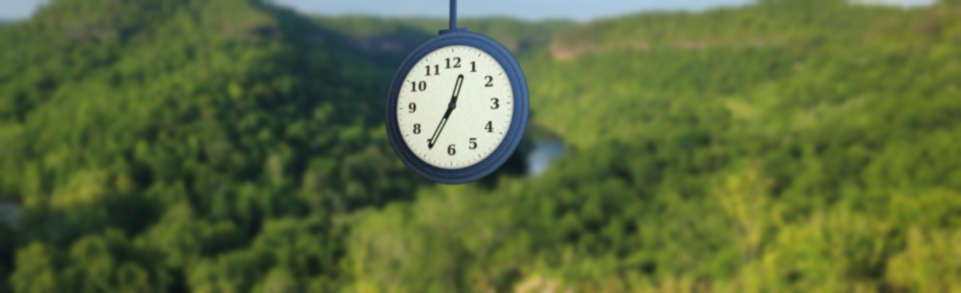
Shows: 12 h 35 min
